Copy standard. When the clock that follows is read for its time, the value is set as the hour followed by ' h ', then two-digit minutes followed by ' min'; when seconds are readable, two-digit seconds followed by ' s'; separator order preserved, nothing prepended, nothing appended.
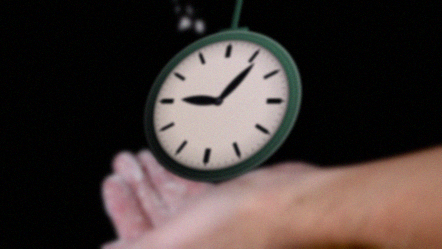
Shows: 9 h 06 min
